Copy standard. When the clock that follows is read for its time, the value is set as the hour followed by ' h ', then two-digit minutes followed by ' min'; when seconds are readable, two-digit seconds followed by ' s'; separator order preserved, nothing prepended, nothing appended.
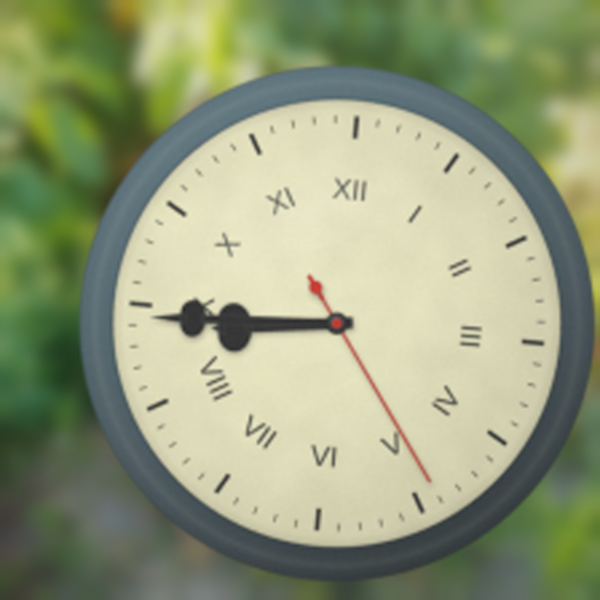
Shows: 8 h 44 min 24 s
